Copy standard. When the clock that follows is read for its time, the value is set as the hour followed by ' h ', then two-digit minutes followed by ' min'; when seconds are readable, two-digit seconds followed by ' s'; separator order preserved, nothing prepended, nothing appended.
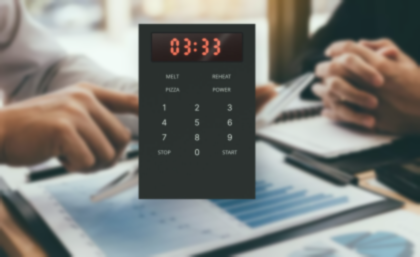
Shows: 3 h 33 min
